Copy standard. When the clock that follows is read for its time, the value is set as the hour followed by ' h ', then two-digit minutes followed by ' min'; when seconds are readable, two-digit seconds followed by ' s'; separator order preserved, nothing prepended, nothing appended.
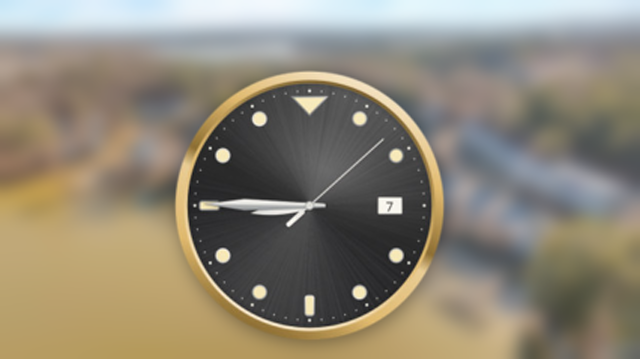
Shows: 8 h 45 min 08 s
